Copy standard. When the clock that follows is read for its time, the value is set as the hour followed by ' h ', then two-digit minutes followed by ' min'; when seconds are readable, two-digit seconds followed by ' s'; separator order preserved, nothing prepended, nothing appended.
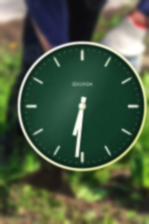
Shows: 6 h 31 min
